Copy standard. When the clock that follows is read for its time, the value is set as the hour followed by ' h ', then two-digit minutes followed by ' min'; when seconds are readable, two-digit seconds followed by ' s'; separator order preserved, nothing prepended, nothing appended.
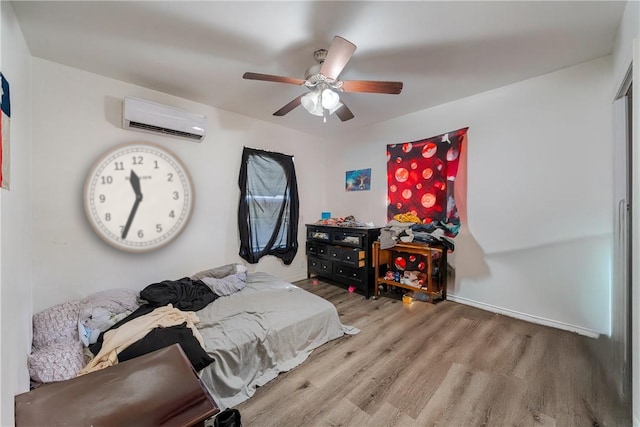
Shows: 11 h 34 min
